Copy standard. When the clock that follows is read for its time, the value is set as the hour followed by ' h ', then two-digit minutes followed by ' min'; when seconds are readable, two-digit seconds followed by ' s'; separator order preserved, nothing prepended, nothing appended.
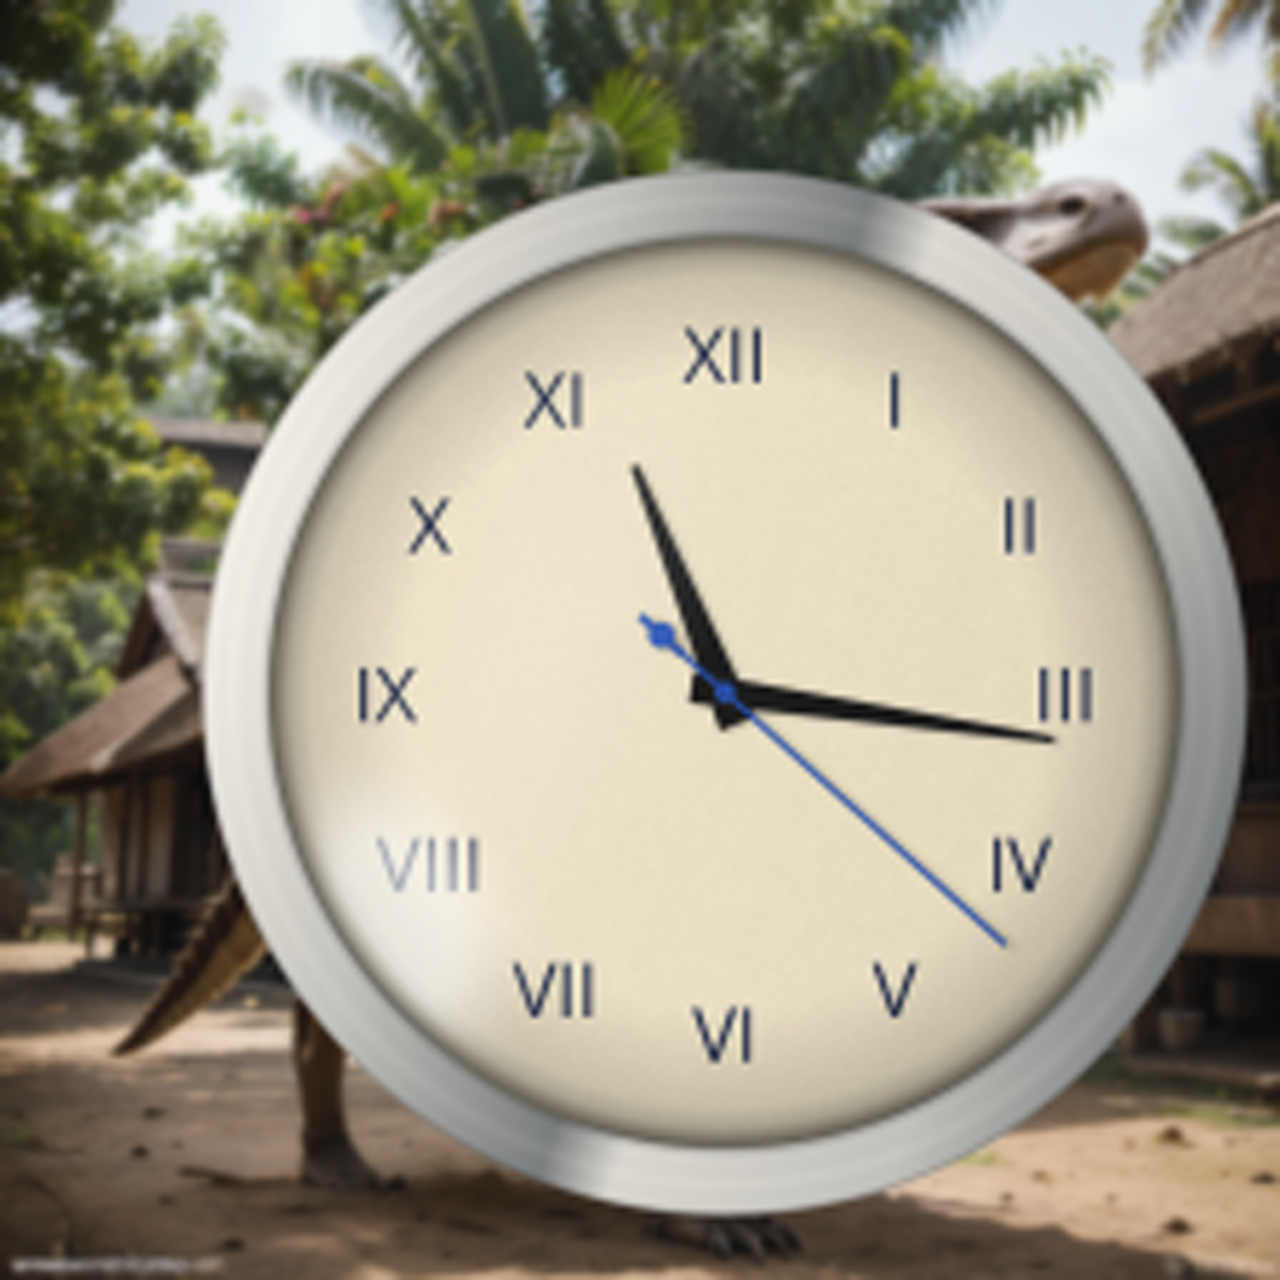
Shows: 11 h 16 min 22 s
